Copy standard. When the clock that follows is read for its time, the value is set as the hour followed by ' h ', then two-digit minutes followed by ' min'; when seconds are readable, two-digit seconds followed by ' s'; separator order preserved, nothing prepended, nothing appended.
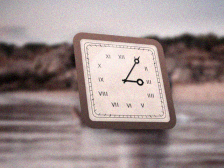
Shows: 3 h 06 min
